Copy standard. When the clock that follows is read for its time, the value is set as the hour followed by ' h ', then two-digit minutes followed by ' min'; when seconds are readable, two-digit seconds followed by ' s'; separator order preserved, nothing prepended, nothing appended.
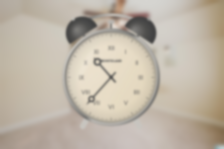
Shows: 10 h 37 min
